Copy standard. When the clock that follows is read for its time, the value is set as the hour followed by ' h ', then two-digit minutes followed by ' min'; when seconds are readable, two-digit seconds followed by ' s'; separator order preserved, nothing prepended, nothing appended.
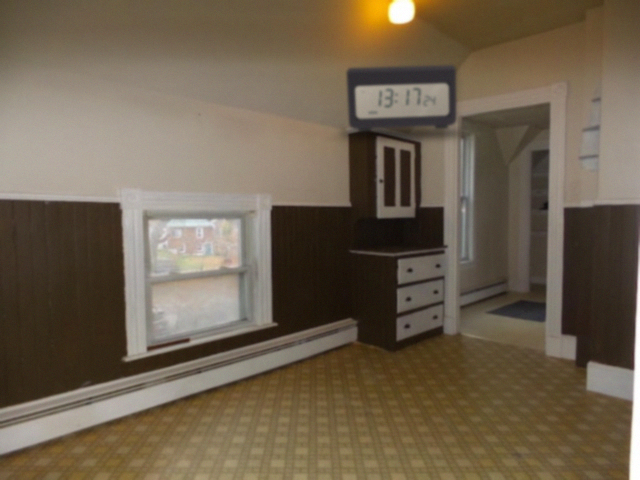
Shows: 13 h 17 min
